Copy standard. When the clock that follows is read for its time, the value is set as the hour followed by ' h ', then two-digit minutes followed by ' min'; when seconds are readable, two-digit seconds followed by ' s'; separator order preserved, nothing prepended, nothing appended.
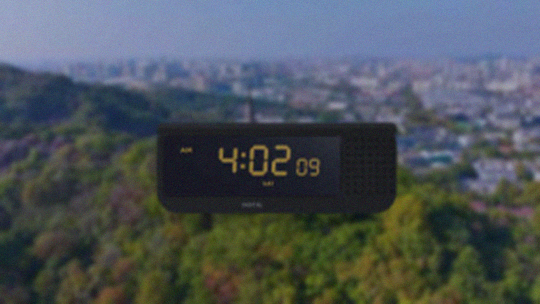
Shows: 4 h 02 min 09 s
